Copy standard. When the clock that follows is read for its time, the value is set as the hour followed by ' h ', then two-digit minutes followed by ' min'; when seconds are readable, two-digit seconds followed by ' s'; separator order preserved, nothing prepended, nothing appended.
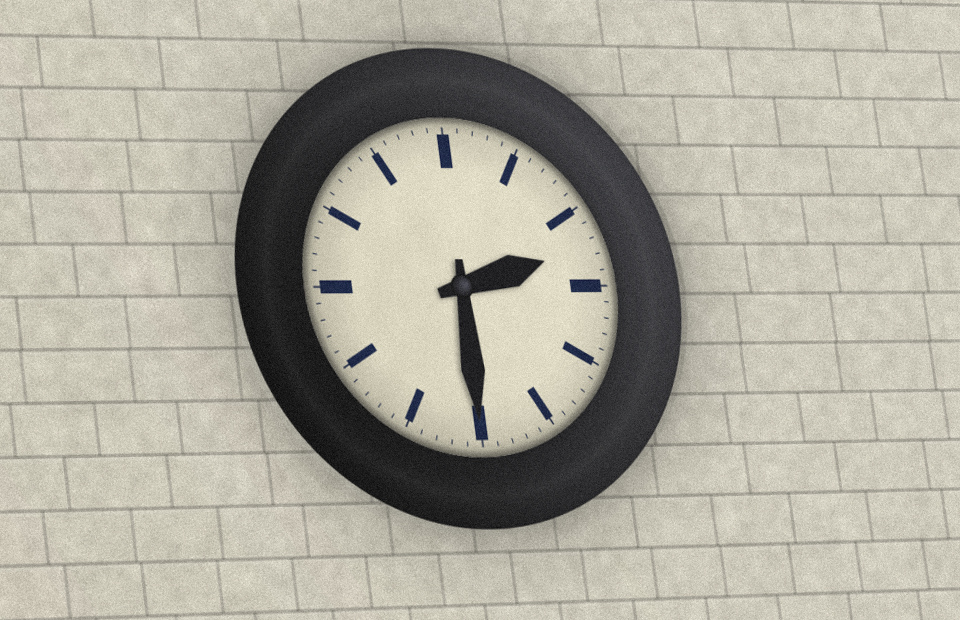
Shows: 2 h 30 min
